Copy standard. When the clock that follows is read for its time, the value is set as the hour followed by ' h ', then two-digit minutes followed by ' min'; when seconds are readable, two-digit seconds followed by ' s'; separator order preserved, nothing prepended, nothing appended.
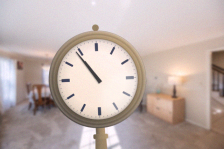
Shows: 10 h 54 min
